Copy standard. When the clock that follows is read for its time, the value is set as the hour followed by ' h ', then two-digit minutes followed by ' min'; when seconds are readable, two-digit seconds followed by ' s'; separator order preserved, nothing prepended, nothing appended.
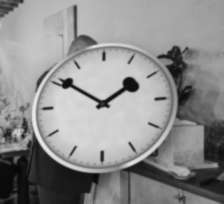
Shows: 1 h 51 min
